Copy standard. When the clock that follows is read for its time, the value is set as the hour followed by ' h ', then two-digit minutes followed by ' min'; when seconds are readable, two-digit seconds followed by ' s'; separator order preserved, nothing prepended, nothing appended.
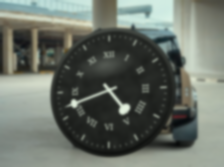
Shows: 4 h 42 min
